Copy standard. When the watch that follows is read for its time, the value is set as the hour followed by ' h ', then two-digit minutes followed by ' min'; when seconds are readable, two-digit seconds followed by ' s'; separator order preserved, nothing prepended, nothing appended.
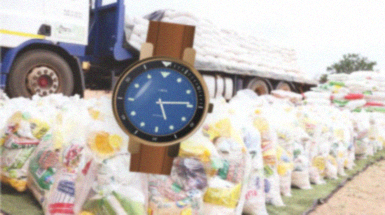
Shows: 5 h 14 min
